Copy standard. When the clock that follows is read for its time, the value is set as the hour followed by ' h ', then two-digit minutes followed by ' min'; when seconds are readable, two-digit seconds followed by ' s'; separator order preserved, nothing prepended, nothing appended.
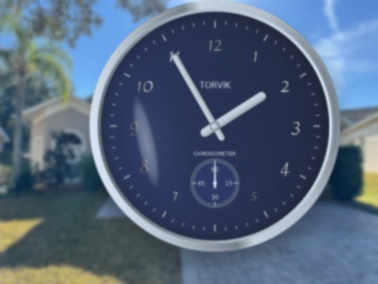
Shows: 1 h 55 min
